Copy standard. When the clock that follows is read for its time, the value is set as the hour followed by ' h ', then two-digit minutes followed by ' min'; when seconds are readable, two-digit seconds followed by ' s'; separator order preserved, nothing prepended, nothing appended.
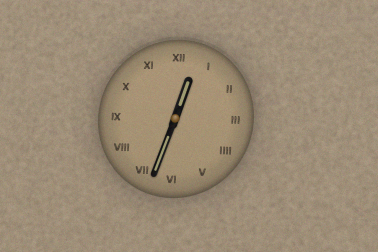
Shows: 12 h 33 min
